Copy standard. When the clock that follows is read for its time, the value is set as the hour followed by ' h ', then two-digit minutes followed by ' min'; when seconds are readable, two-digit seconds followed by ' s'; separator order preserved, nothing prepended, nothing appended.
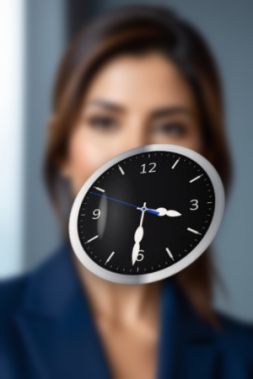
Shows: 3 h 30 min 49 s
